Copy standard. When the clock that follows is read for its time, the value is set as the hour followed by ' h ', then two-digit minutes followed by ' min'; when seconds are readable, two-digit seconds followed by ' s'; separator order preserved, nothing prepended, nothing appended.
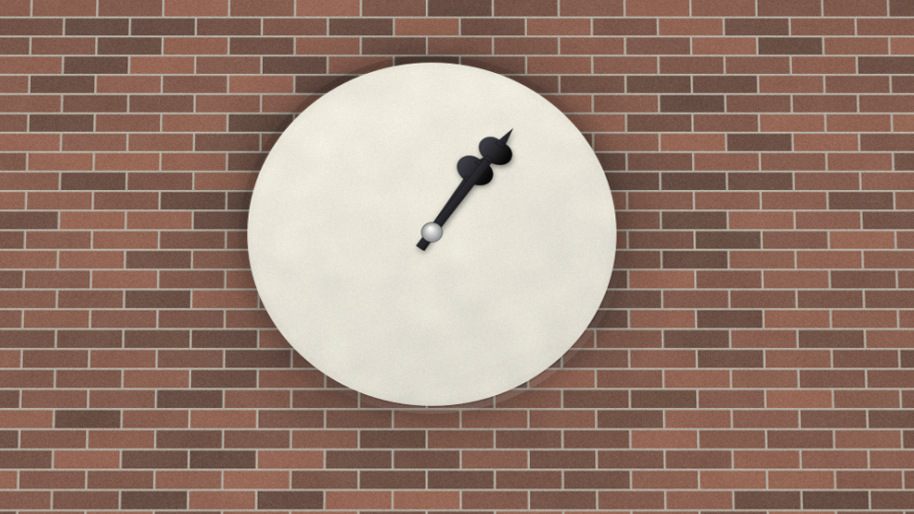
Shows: 1 h 06 min
